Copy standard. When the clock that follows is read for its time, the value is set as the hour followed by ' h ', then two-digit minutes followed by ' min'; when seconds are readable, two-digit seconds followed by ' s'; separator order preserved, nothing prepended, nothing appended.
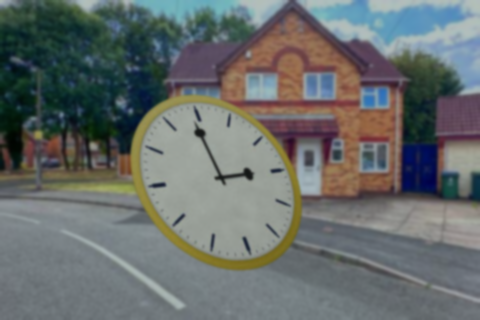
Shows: 2 h 59 min
